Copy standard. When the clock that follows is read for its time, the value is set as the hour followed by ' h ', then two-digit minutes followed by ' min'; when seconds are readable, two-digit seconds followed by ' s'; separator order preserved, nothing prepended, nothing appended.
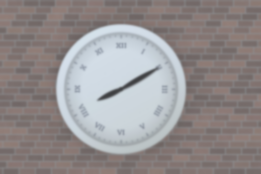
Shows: 8 h 10 min
